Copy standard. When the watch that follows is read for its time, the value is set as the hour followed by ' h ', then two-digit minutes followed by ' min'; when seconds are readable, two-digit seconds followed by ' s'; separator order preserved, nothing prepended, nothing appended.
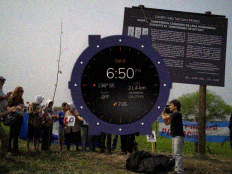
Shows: 6 h 50 min
